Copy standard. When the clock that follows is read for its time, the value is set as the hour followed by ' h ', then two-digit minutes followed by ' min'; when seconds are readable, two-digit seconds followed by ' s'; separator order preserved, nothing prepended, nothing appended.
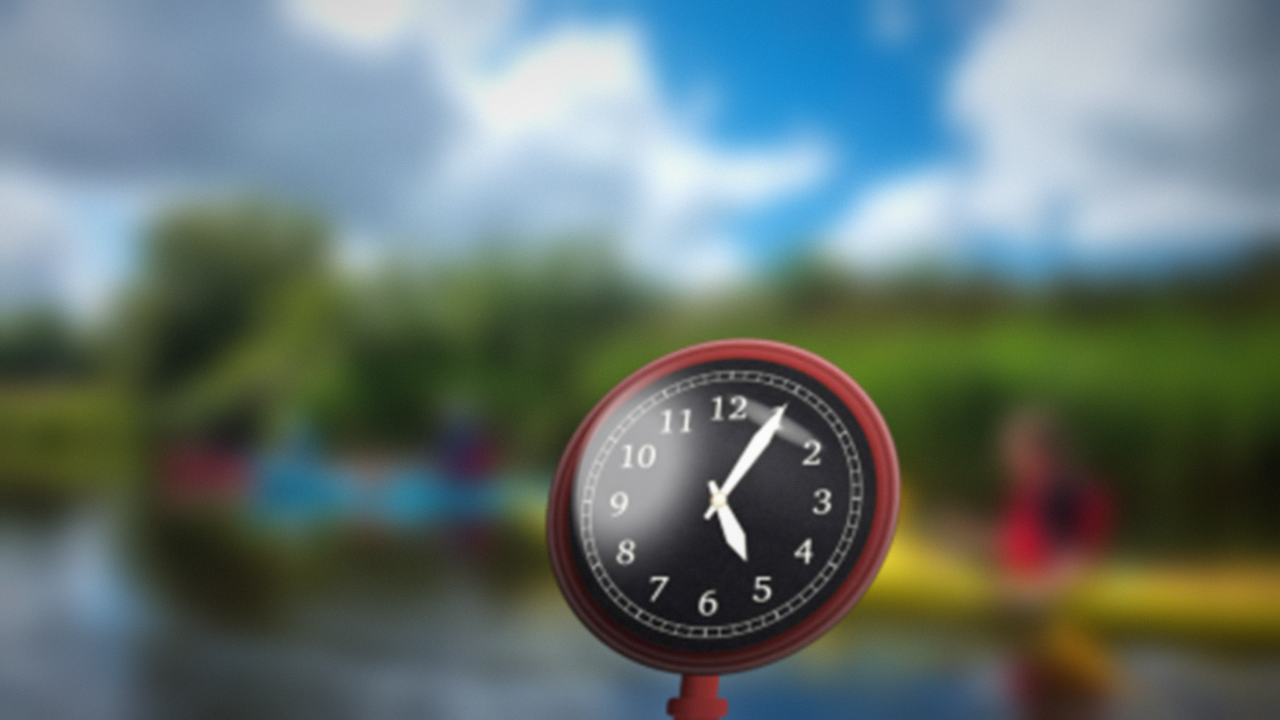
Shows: 5 h 05 min
